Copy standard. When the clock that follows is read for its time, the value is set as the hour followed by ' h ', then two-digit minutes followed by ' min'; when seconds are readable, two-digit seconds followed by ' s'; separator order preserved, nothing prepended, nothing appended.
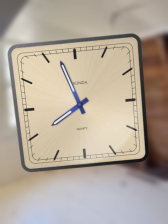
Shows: 7 h 57 min
